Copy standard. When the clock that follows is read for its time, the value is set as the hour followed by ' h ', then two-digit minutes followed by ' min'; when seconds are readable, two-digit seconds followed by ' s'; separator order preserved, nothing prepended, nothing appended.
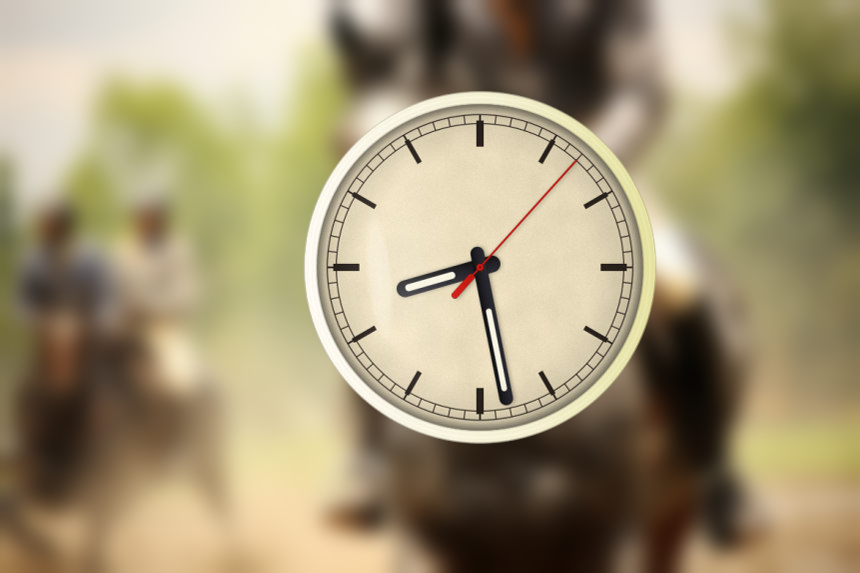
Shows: 8 h 28 min 07 s
